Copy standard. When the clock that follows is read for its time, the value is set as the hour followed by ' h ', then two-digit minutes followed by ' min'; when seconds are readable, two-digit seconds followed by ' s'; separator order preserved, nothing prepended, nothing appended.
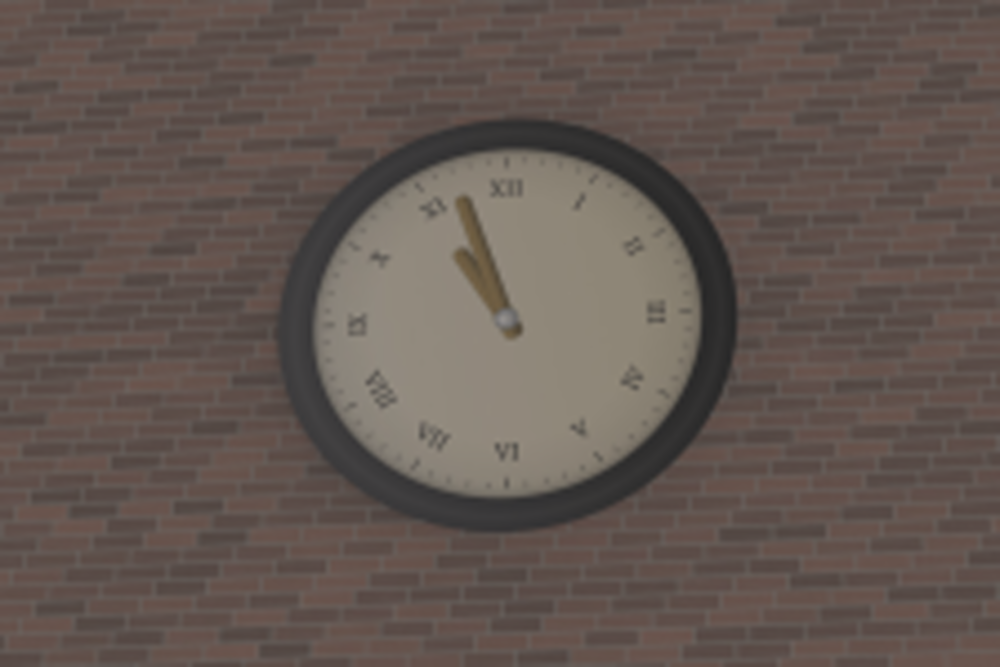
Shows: 10 h 57 min
